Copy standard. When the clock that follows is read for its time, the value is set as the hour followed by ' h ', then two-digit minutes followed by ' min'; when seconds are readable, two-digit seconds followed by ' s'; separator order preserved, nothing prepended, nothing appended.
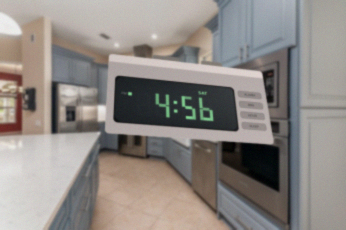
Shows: 4 h 56 min
